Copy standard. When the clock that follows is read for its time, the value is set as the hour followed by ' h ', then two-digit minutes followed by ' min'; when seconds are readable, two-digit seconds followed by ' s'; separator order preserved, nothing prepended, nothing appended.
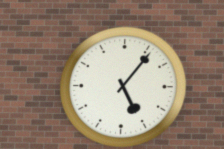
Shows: 5 h 06 min
